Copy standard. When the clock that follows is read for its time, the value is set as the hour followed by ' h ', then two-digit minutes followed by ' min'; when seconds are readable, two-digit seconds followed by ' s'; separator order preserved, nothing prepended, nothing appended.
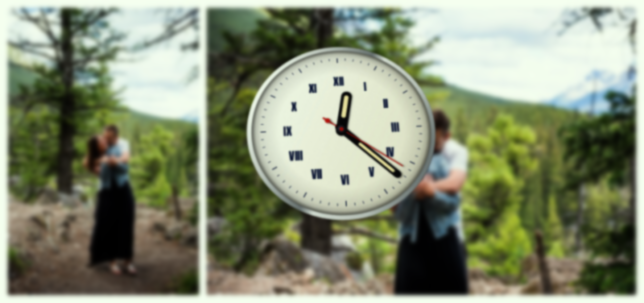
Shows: 12 h 22 min 21 s
